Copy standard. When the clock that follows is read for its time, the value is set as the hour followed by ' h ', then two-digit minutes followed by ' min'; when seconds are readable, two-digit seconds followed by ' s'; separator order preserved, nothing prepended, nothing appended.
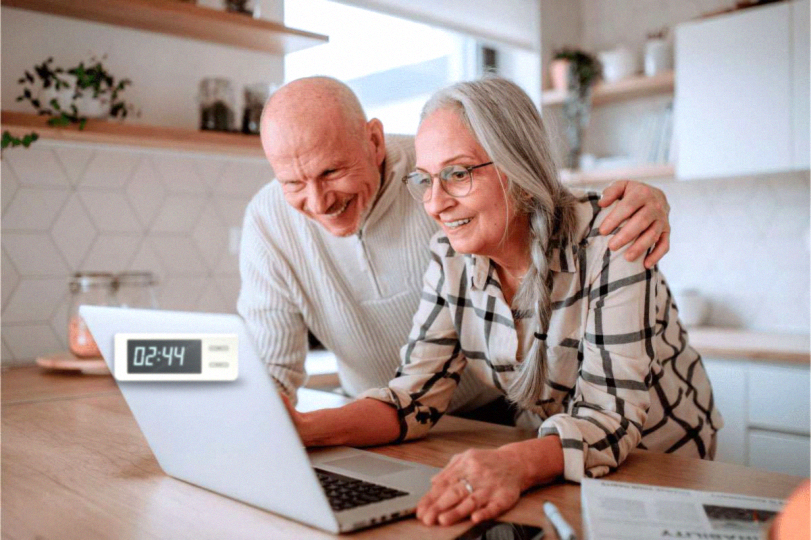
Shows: 2 h 44 min
